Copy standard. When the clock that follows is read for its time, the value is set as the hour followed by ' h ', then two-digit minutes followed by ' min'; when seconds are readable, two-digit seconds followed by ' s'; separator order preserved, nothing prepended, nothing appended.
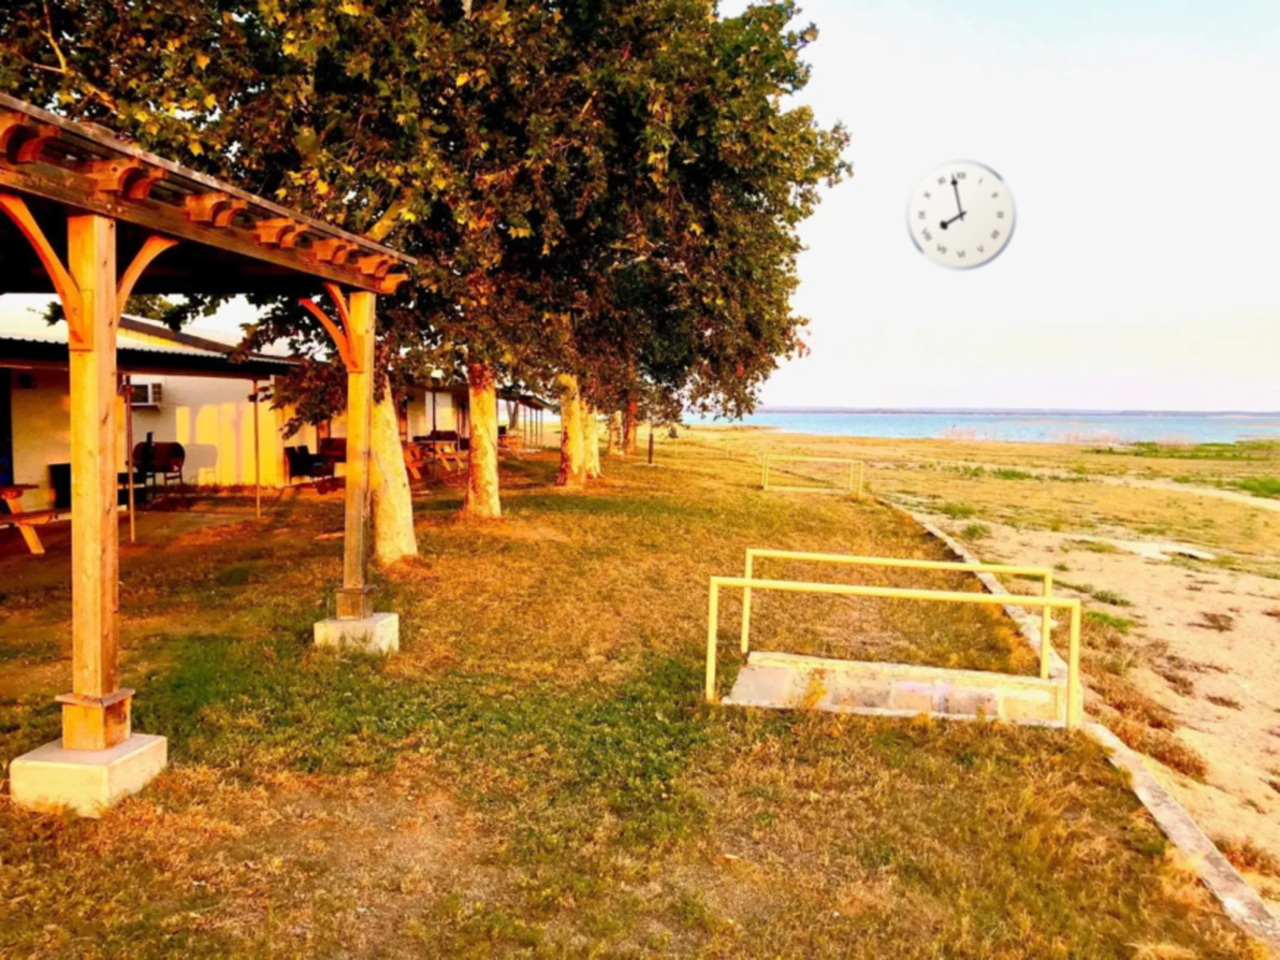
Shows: 7 h 58 min
